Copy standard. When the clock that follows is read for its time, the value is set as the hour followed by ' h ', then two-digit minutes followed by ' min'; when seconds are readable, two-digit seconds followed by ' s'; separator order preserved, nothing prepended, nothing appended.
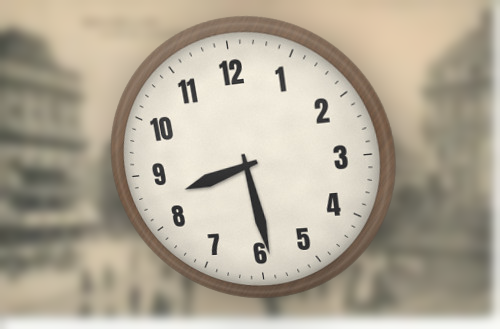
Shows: 8 h 29 min
